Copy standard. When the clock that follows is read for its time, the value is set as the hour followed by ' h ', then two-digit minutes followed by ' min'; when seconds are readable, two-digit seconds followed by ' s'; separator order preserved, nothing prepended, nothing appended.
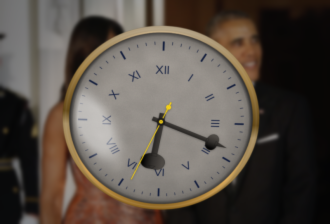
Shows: 6 h 18 min 34 s
